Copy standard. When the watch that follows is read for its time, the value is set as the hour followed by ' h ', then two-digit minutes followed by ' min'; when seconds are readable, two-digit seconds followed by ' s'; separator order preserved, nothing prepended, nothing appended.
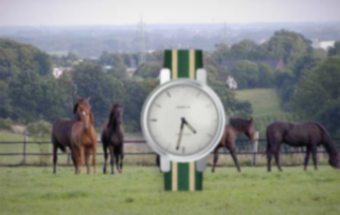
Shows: 4 h 32 min
